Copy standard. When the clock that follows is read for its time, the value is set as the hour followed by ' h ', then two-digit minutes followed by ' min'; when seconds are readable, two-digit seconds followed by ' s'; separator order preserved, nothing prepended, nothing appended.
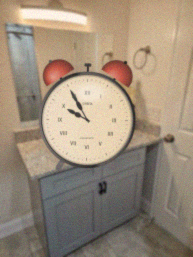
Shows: 9 h 55 min
